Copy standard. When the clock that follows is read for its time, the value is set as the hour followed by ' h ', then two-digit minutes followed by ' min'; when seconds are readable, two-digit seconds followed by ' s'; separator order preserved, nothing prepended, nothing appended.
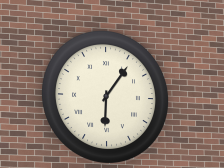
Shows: 6 h 06 min
